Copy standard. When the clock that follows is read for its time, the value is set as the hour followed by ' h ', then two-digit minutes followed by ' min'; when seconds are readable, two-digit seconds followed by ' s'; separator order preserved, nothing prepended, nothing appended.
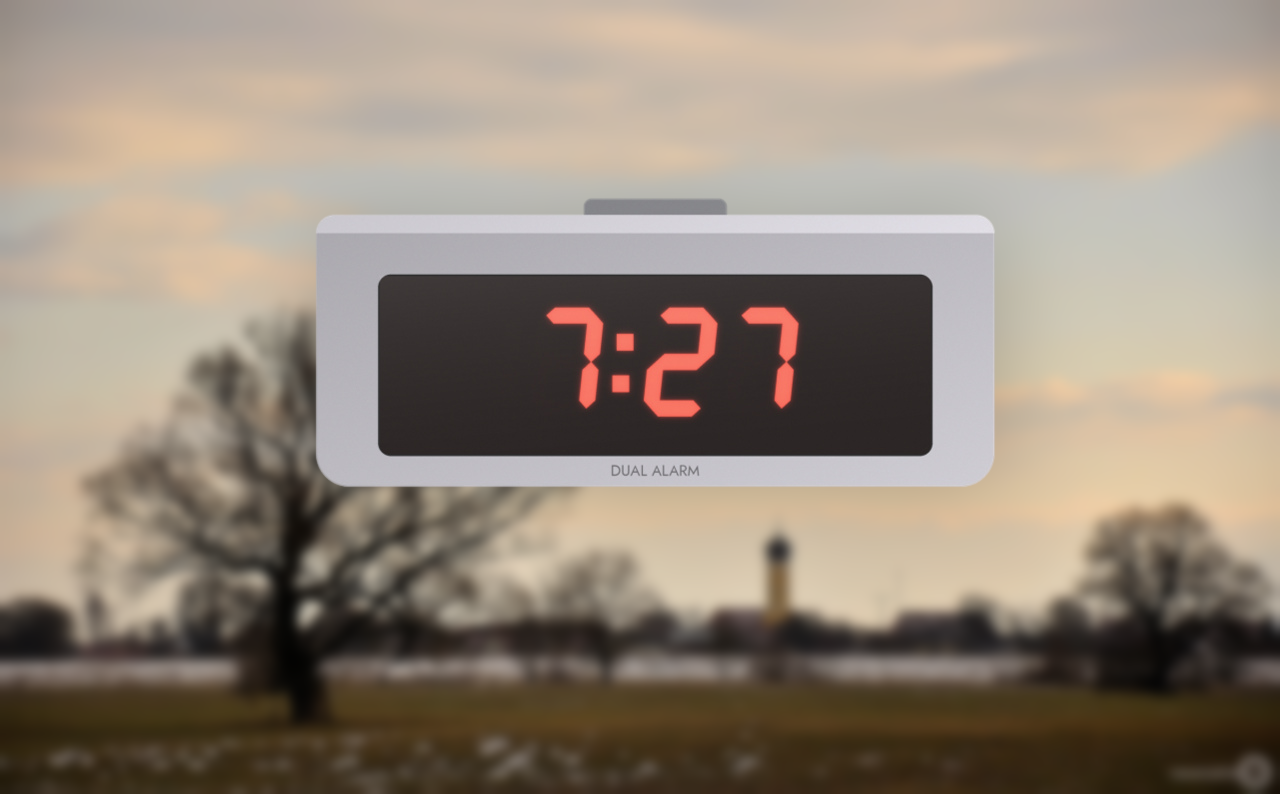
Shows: 7 h 27 min
